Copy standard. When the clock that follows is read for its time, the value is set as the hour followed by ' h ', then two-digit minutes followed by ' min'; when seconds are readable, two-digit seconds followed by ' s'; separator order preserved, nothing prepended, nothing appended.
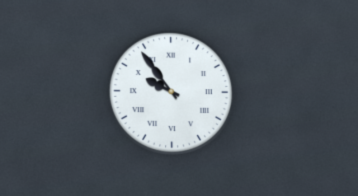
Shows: 9 h 54 min
